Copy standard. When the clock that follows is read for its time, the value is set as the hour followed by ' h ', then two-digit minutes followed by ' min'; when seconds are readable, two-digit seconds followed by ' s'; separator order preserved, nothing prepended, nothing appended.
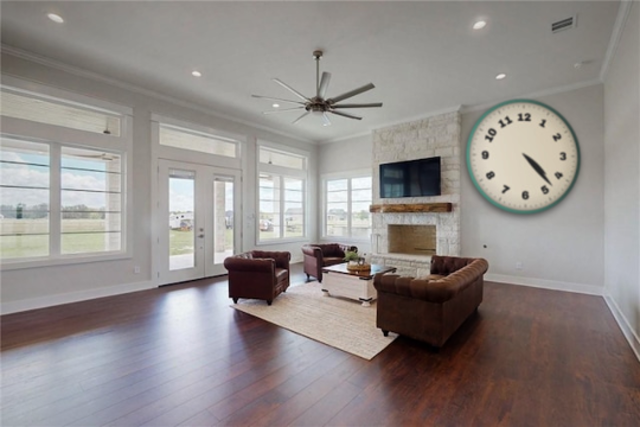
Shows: 4 h 23 min
